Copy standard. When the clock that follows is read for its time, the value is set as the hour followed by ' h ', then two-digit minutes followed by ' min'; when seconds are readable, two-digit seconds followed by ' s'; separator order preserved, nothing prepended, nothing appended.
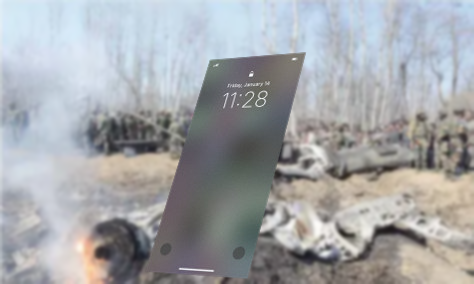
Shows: 11 h 28 min
